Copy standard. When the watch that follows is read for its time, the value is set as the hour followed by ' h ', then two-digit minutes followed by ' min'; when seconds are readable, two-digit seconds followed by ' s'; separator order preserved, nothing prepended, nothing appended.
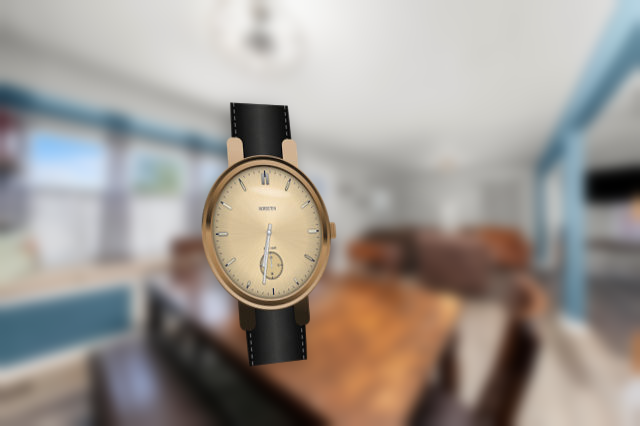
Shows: 6 h 32 min
